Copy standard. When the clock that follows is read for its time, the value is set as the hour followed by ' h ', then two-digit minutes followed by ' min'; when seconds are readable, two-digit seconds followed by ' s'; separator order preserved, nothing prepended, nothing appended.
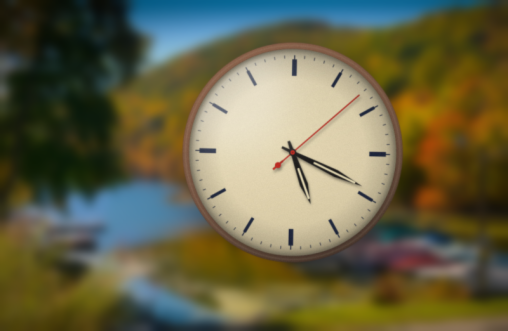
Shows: 5 h 19 min 08 s
